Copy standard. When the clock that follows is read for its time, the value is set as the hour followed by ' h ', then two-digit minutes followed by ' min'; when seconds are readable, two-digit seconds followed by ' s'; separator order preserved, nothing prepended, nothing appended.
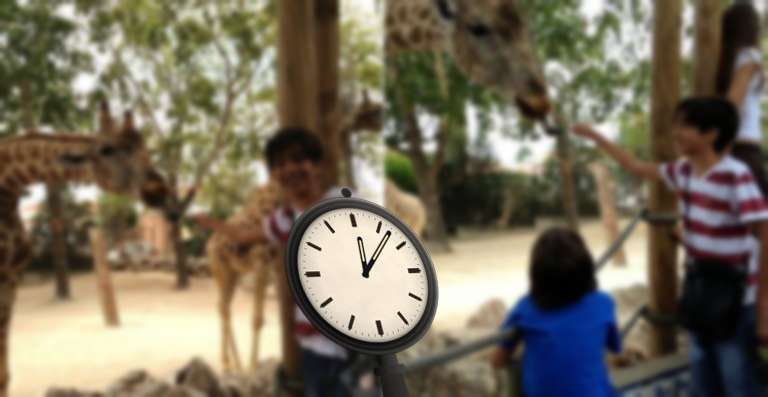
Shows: 12 h 07 min
